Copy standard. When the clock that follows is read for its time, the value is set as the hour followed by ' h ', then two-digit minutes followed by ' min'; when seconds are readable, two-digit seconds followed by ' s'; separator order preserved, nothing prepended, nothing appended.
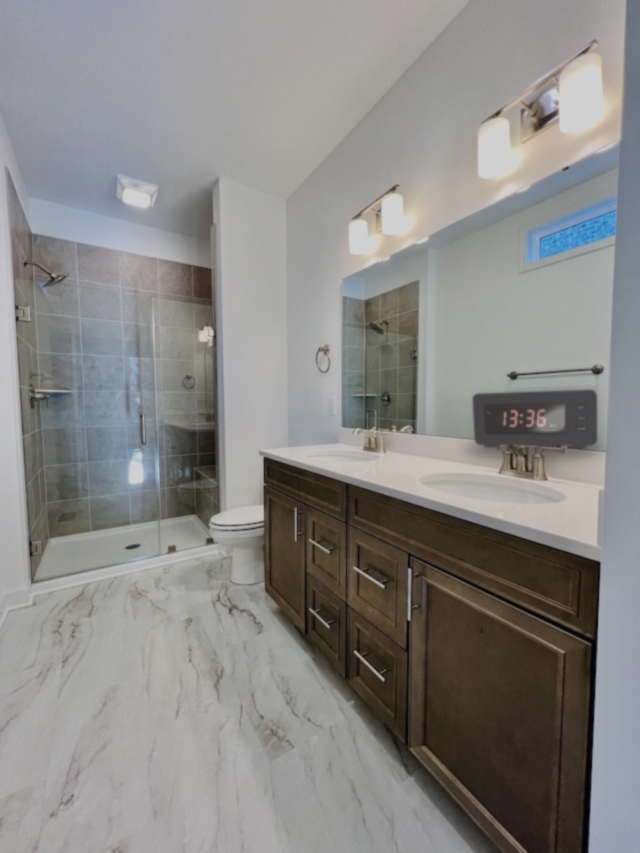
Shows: 13 h 36 min
